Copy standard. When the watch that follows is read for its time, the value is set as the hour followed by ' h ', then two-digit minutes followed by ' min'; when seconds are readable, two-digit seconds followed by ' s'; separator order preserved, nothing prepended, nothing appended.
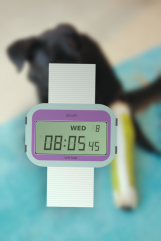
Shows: 8 h 05 min 45 s
